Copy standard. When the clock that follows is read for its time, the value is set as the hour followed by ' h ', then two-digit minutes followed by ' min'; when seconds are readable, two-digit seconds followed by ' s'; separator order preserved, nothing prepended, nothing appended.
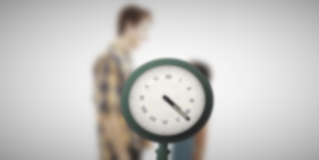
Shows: 4 h 22 min
